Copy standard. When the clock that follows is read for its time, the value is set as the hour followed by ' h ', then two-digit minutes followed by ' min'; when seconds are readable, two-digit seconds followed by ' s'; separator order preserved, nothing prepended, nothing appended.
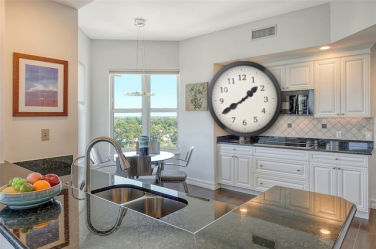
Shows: 1 h 40 min
